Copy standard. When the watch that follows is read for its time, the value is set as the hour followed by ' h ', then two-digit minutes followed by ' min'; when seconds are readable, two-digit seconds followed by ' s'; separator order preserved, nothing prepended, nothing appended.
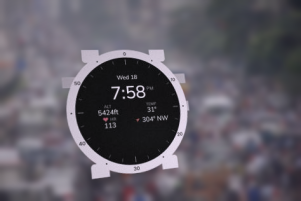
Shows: 7 h 58 min
